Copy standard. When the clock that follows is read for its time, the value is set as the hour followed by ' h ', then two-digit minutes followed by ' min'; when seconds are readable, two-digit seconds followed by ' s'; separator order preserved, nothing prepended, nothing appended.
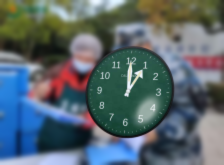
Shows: 1 h 00 min
